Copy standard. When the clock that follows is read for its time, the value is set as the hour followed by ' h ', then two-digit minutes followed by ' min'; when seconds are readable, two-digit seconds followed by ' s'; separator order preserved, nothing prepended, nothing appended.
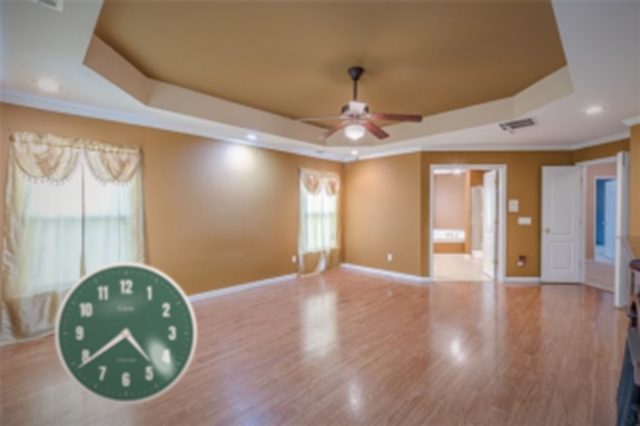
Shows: 4 h 39 min
